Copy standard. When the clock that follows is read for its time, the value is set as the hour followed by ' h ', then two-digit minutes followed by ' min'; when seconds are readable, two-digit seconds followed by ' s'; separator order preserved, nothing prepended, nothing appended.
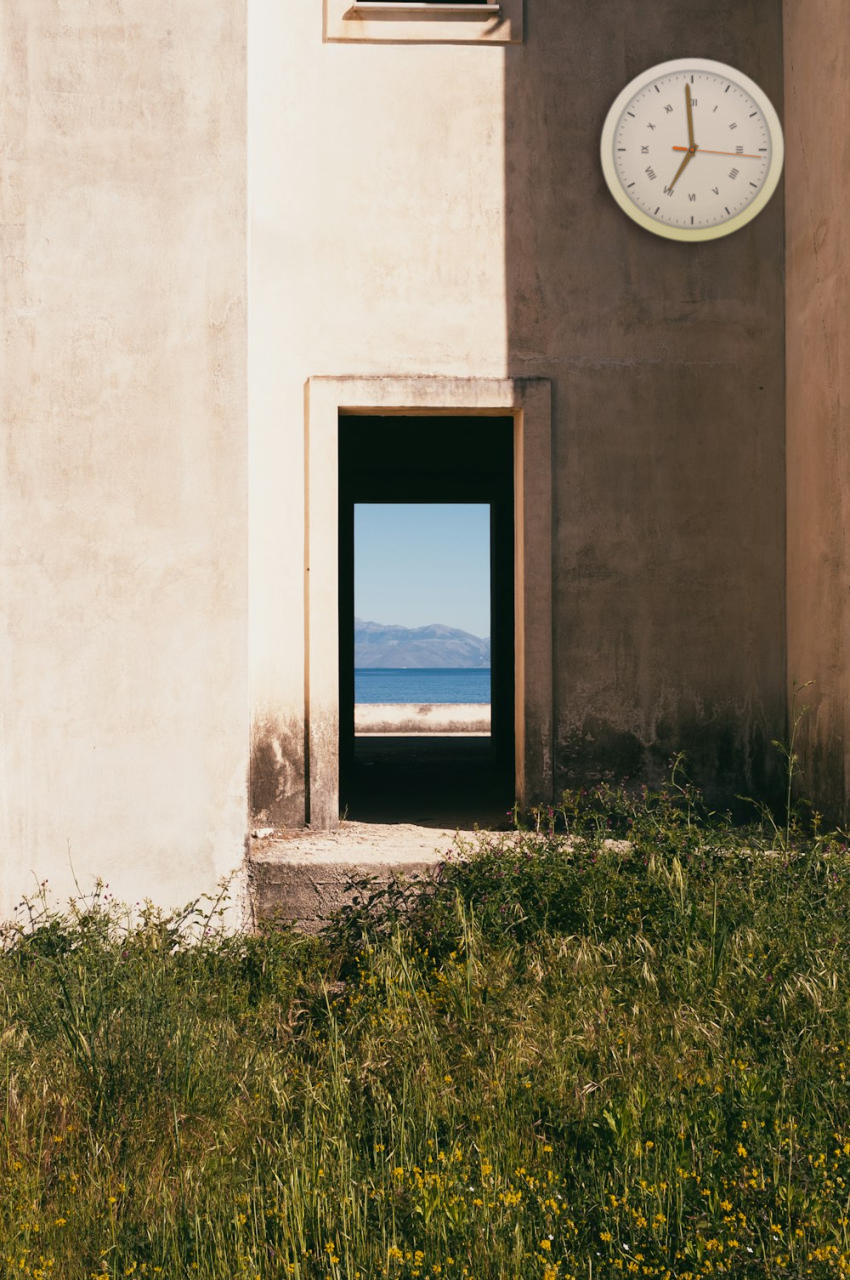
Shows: 6 h 59 min 16 s
